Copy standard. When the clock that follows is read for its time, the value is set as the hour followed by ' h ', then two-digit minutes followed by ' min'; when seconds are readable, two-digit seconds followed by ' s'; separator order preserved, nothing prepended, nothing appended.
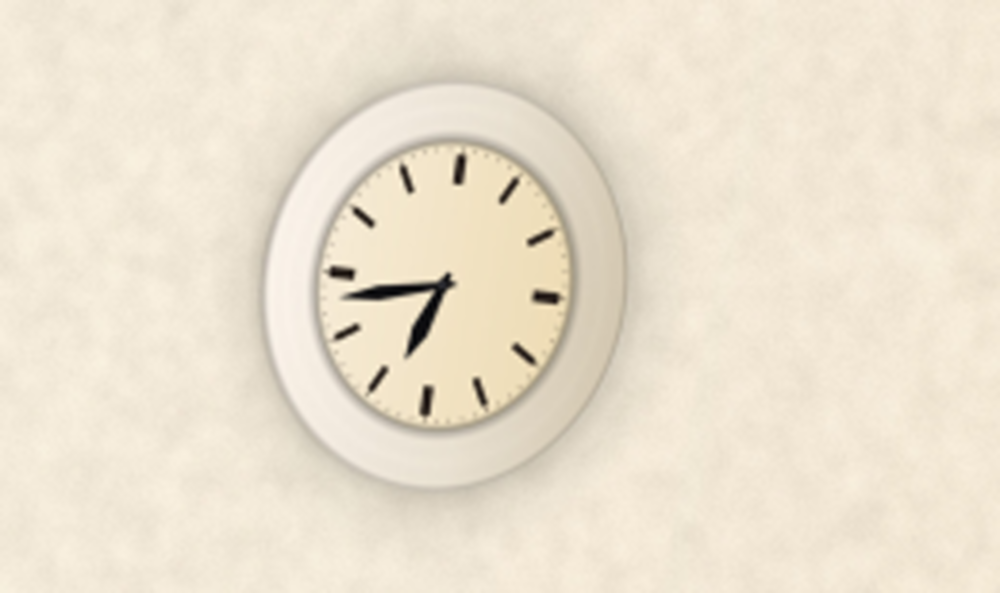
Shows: 6 h 43 min
